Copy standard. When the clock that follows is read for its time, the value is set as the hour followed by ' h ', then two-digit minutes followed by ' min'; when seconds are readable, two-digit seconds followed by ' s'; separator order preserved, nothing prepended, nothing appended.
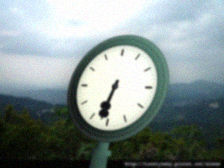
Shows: 6 h 32 min
